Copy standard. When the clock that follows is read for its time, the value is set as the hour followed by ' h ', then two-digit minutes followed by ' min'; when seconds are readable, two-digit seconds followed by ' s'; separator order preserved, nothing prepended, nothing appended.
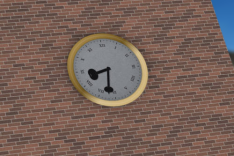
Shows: 8 h 32 min
